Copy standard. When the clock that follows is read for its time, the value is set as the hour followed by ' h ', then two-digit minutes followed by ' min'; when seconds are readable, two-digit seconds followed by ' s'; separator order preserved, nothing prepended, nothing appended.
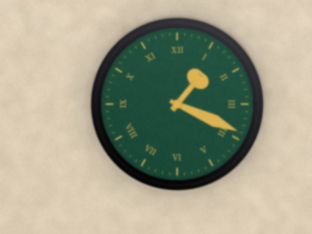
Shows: 1 h 19 min
